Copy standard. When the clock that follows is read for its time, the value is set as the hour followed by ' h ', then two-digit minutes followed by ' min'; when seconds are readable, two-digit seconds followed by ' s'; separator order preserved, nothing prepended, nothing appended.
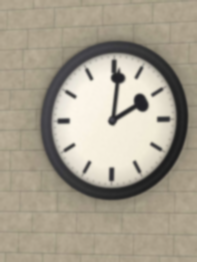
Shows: 2 h 01 min
